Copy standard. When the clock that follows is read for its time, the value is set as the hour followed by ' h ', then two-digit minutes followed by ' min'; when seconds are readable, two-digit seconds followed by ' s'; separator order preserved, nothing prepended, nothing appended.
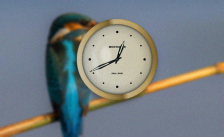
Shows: 12 h 41 min
